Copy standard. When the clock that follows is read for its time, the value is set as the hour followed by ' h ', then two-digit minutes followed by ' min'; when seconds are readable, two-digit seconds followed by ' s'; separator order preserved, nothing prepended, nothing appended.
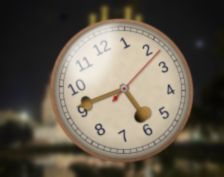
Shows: 5 h 46 min 12 s
